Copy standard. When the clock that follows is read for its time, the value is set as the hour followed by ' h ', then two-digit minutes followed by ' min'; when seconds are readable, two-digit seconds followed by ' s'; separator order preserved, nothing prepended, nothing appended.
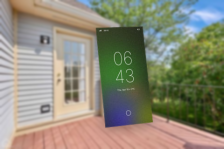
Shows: 6 h 43 min
